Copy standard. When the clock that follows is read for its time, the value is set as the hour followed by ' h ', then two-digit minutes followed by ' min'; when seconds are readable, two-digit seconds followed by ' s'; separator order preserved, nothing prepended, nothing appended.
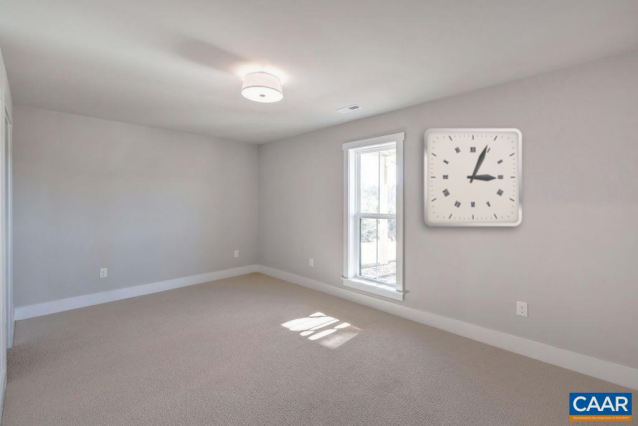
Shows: 3 h 04 min
